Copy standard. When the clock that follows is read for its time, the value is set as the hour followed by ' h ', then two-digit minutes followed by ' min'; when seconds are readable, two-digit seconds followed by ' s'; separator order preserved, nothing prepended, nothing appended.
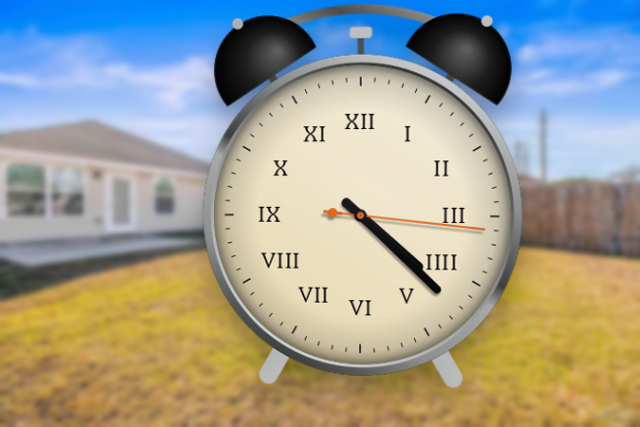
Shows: 4 h 22 min 16 s
